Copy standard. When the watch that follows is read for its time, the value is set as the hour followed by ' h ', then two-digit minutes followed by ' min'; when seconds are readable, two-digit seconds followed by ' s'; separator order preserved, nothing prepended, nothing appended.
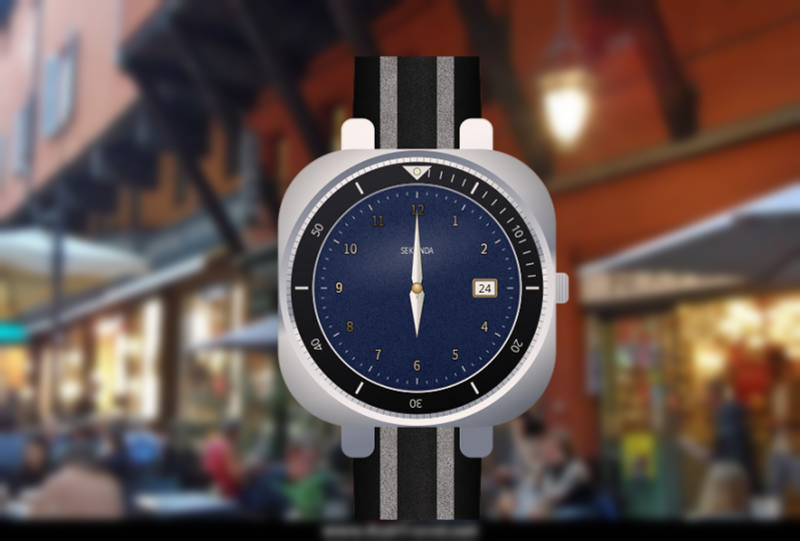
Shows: 6 h 00 min
